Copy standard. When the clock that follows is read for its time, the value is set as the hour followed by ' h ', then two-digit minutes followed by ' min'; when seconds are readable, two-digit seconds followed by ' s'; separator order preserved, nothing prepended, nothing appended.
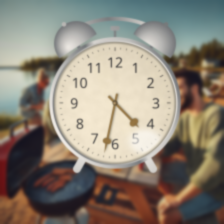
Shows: 4 h 32 min
